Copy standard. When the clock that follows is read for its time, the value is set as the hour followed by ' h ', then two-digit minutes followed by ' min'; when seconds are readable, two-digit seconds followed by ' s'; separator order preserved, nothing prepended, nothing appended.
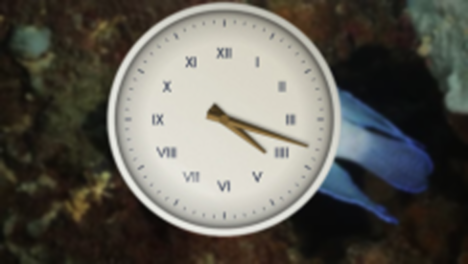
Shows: 4 h 18 min
